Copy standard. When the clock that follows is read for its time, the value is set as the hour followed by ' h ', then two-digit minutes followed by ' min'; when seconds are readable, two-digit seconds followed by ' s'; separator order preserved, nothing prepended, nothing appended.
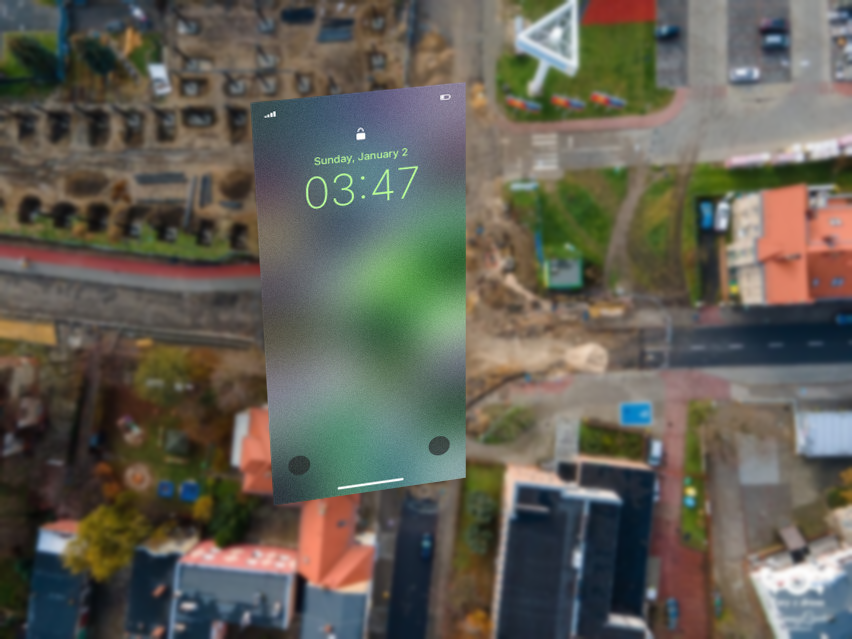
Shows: 3 h 47 min
